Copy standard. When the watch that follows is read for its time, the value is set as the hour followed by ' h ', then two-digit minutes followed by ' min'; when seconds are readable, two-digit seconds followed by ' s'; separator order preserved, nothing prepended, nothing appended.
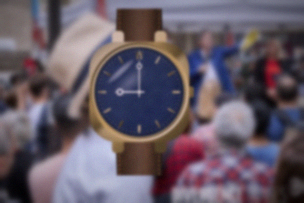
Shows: 9 h 00 min
